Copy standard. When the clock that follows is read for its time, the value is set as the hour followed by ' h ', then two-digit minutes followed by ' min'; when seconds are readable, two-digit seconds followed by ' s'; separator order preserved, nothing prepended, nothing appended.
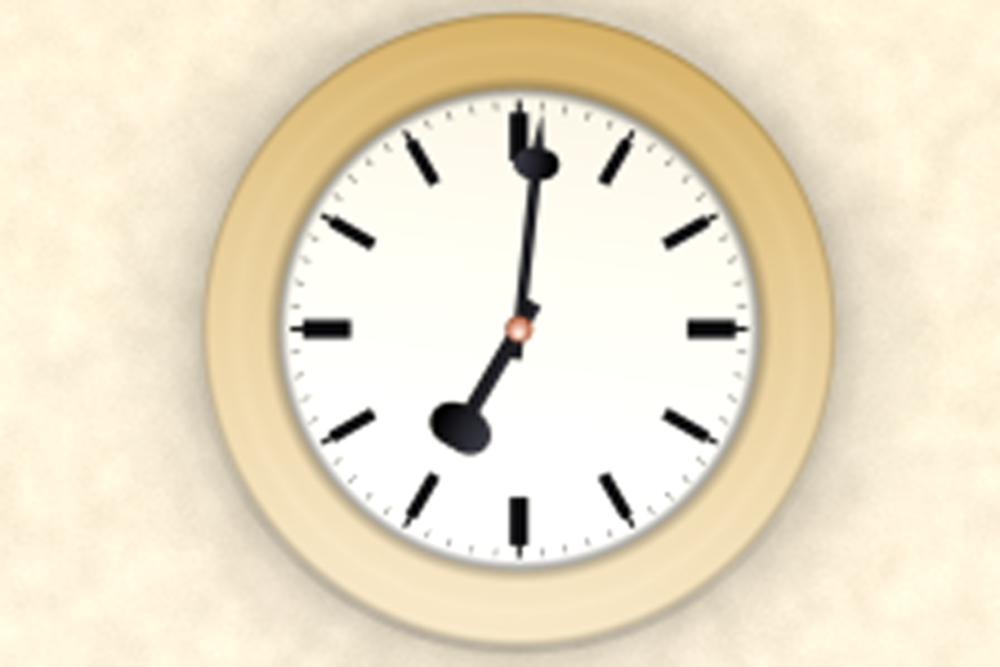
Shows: 7 h 01 min
